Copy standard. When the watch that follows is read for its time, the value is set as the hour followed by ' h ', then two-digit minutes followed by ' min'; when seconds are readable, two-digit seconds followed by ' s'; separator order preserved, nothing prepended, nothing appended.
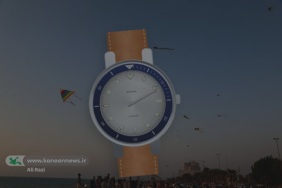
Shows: 2 h 11 min
